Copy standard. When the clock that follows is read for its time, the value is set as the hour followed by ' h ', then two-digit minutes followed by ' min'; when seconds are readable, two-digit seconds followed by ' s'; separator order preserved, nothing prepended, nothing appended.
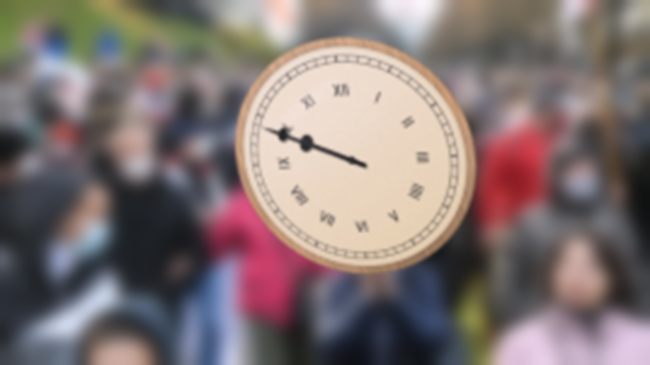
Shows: 9 h 49 min
